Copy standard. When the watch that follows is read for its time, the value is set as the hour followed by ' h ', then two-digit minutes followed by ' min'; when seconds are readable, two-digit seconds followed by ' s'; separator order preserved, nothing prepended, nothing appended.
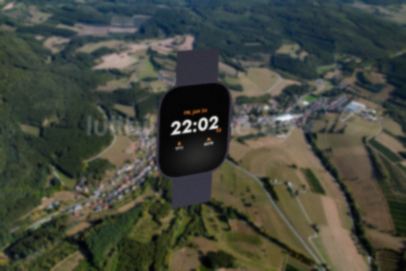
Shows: 22 h 02 min
